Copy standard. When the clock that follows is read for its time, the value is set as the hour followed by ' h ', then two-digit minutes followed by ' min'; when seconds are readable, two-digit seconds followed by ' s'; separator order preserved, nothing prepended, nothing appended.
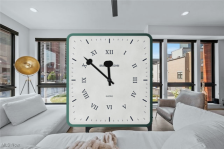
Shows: 11 h 52 min
